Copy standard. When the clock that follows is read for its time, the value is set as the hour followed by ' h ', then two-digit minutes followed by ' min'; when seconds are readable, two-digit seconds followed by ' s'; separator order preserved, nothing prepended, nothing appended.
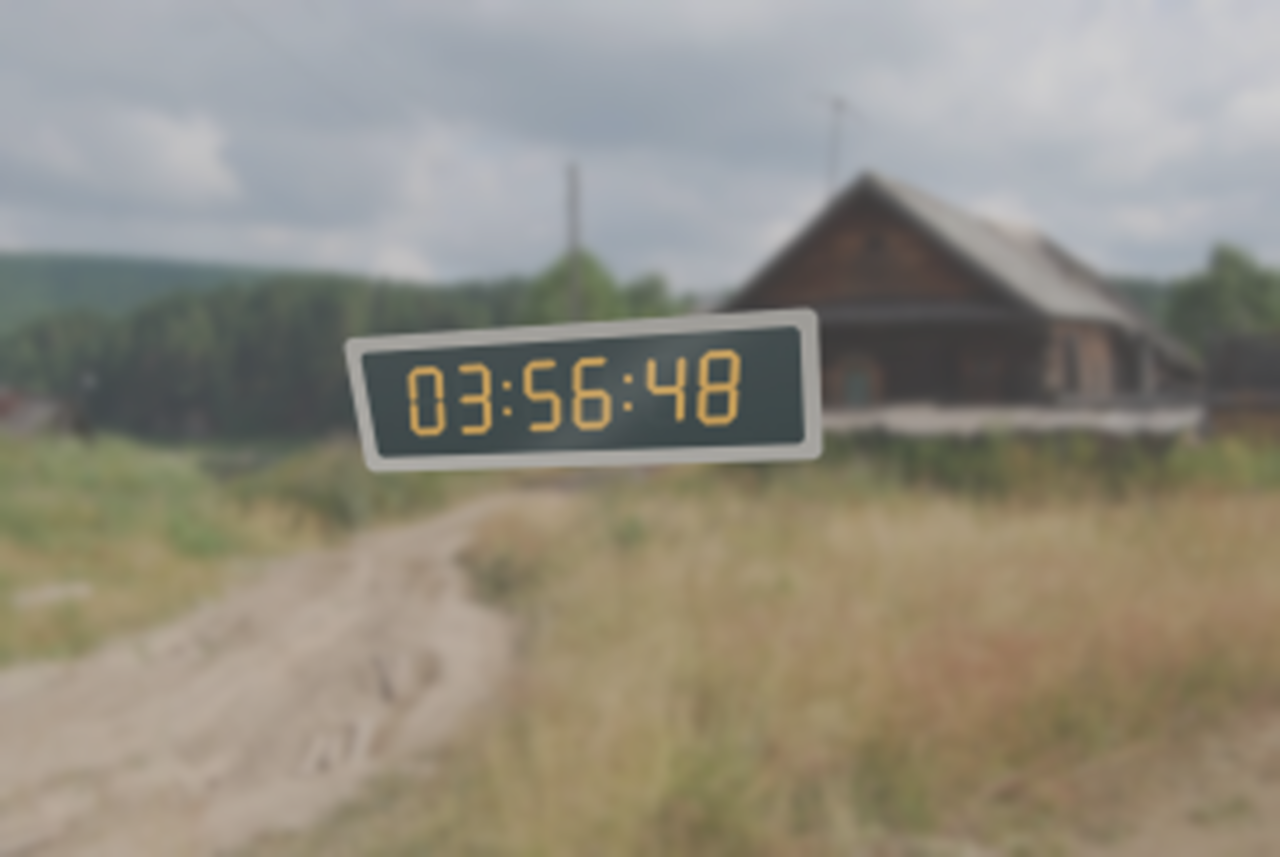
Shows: 3 h 56 min 48 s
